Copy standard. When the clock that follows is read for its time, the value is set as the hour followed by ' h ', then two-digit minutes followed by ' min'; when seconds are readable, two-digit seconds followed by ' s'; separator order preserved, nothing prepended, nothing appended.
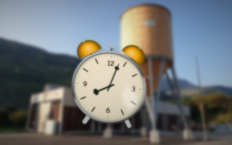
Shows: 8 h 03 min
